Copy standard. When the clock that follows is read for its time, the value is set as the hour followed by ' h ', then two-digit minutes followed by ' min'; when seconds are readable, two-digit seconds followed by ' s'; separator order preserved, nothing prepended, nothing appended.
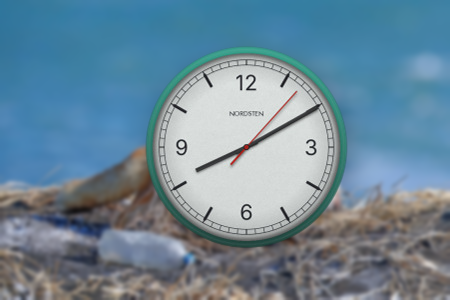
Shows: 8 h 10 min 07 s
